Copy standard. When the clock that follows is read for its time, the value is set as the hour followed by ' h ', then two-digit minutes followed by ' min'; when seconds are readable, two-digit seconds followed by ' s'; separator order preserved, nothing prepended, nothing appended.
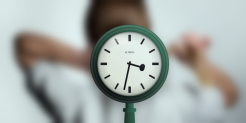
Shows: 3 h 32 min
